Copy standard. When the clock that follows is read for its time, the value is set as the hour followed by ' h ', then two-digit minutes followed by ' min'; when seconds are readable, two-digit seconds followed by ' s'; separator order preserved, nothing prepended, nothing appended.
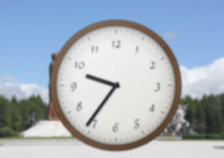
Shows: 9 h 36 min
